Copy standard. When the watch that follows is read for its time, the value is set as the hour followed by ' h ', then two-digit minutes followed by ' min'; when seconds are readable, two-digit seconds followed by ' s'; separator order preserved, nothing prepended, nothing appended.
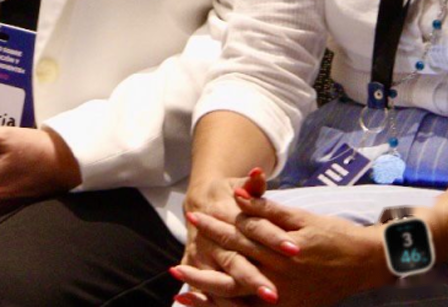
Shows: 3 h 46 min
